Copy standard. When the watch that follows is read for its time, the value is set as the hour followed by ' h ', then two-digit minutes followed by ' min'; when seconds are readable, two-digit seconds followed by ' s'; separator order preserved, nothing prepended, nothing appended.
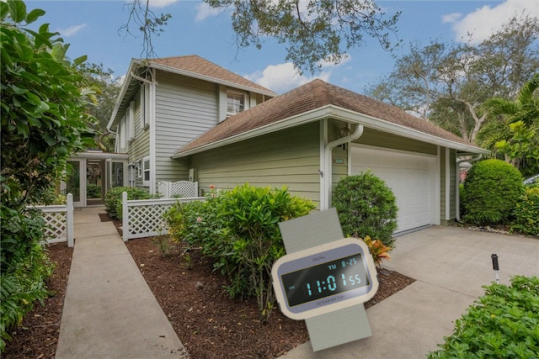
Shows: 11 h 01 min 55 s
